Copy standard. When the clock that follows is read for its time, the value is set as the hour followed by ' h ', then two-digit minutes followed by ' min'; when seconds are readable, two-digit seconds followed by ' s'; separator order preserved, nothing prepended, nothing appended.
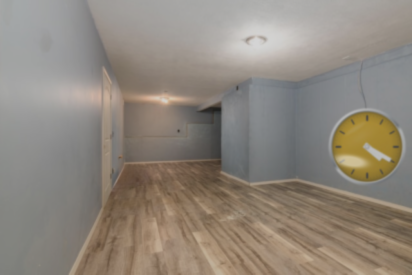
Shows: 4 h 20 min
